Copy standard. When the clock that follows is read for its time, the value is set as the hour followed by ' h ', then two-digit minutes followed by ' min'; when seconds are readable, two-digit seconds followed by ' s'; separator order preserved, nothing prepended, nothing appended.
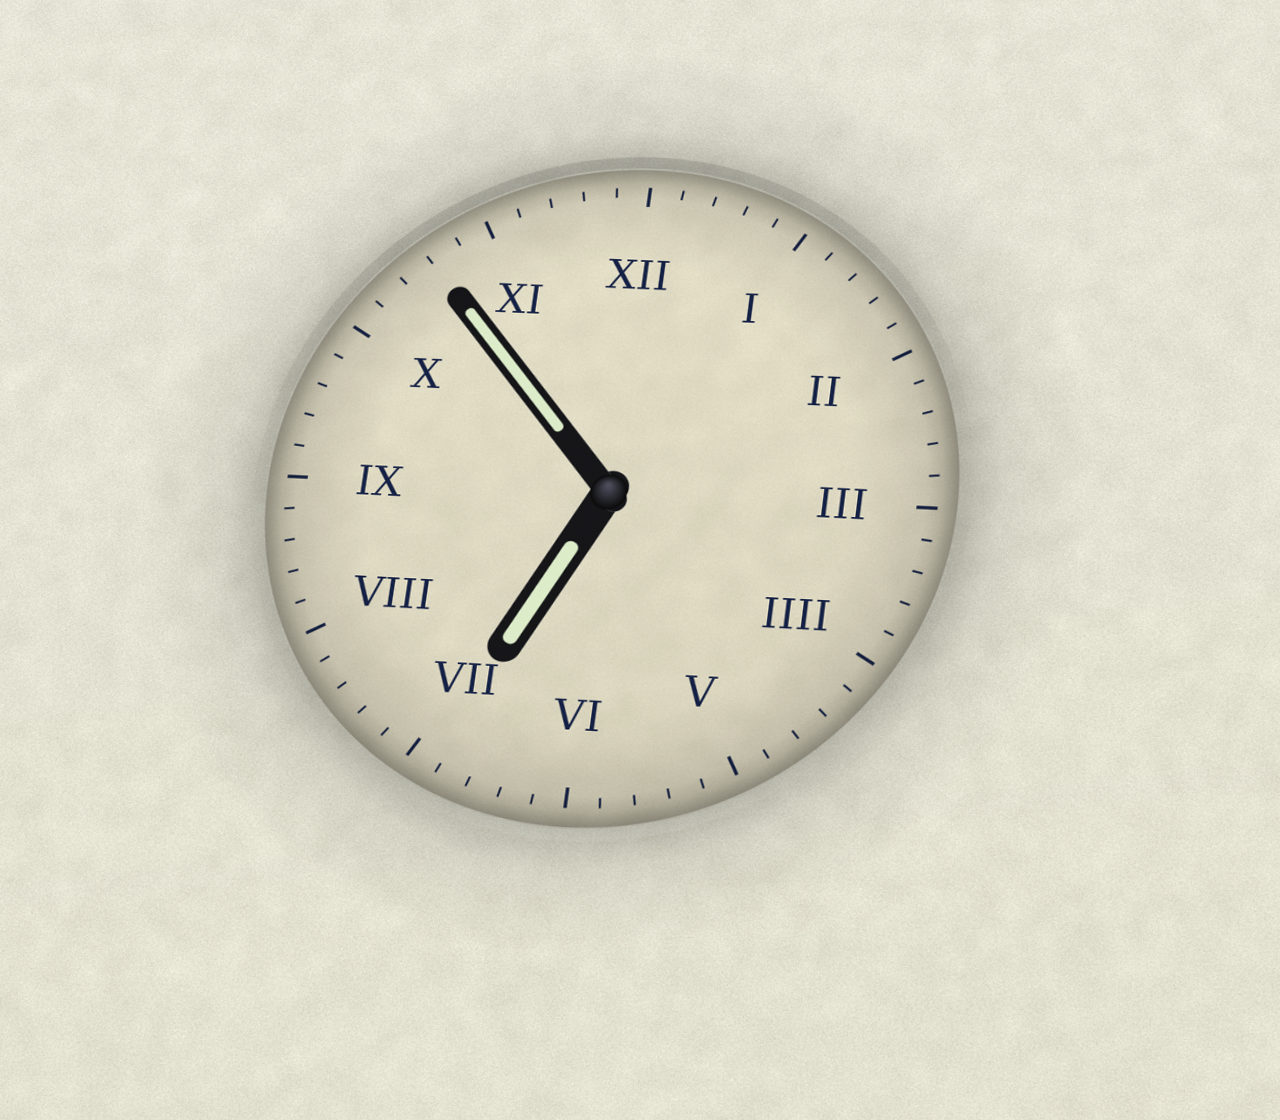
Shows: 6 h 53 min
